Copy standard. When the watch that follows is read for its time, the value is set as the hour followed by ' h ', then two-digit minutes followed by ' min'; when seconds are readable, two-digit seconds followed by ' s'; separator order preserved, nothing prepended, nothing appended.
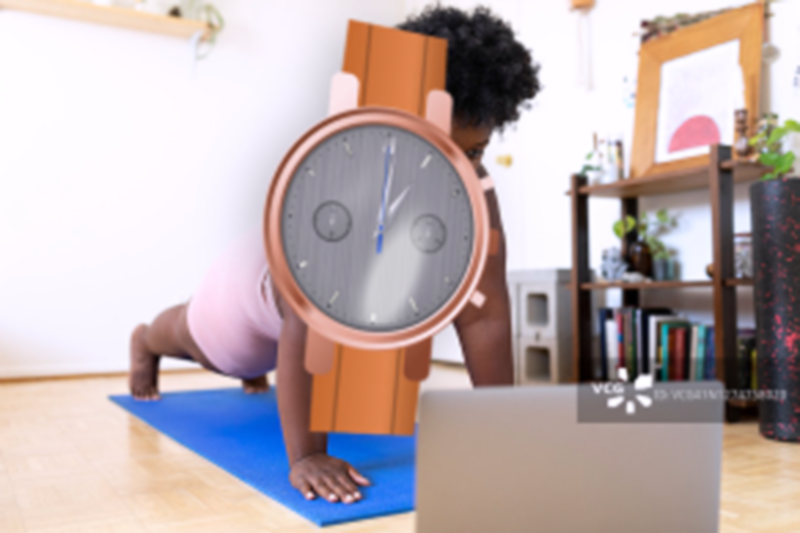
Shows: 1 h 01 min
